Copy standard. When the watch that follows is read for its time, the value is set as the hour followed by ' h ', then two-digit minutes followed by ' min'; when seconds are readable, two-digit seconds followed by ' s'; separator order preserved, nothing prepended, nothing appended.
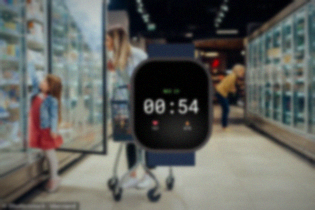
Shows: 0 h 54 min
